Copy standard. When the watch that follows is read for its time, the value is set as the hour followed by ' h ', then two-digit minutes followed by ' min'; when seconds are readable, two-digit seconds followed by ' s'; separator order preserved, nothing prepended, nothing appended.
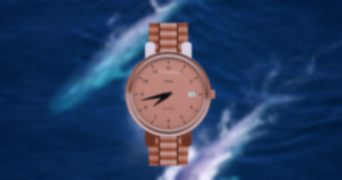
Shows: 7 h 43 min
